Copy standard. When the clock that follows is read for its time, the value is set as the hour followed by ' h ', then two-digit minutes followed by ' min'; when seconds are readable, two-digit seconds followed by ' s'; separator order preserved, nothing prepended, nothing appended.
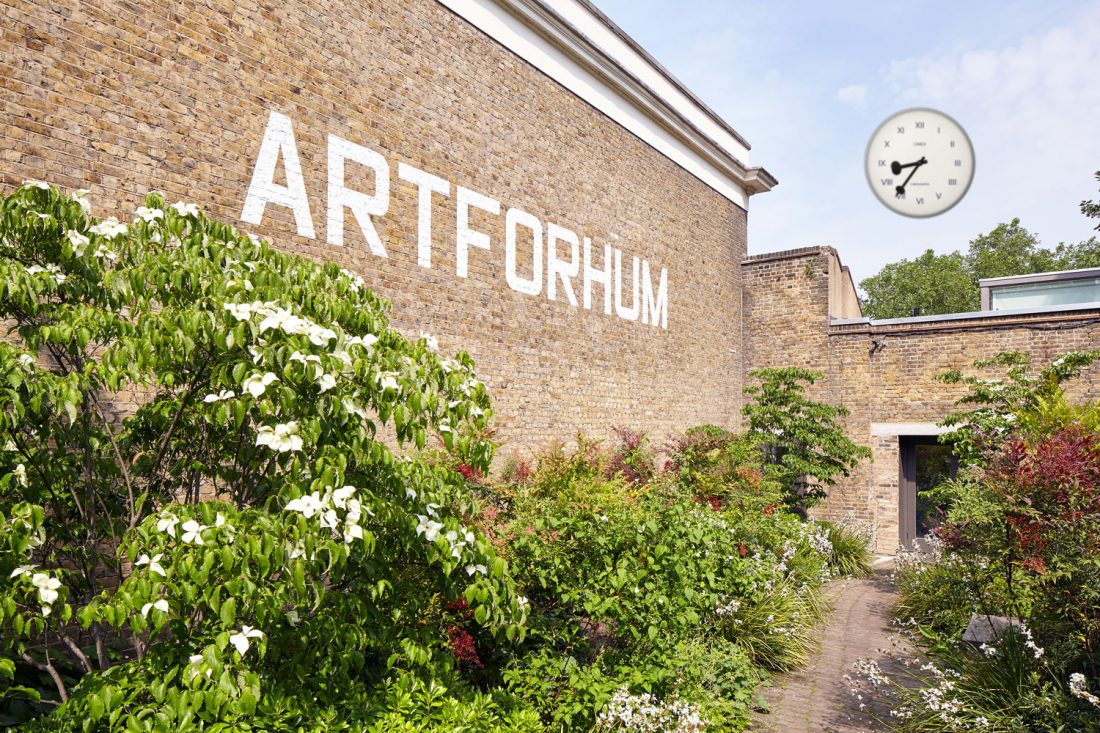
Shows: 8 h 36 min
